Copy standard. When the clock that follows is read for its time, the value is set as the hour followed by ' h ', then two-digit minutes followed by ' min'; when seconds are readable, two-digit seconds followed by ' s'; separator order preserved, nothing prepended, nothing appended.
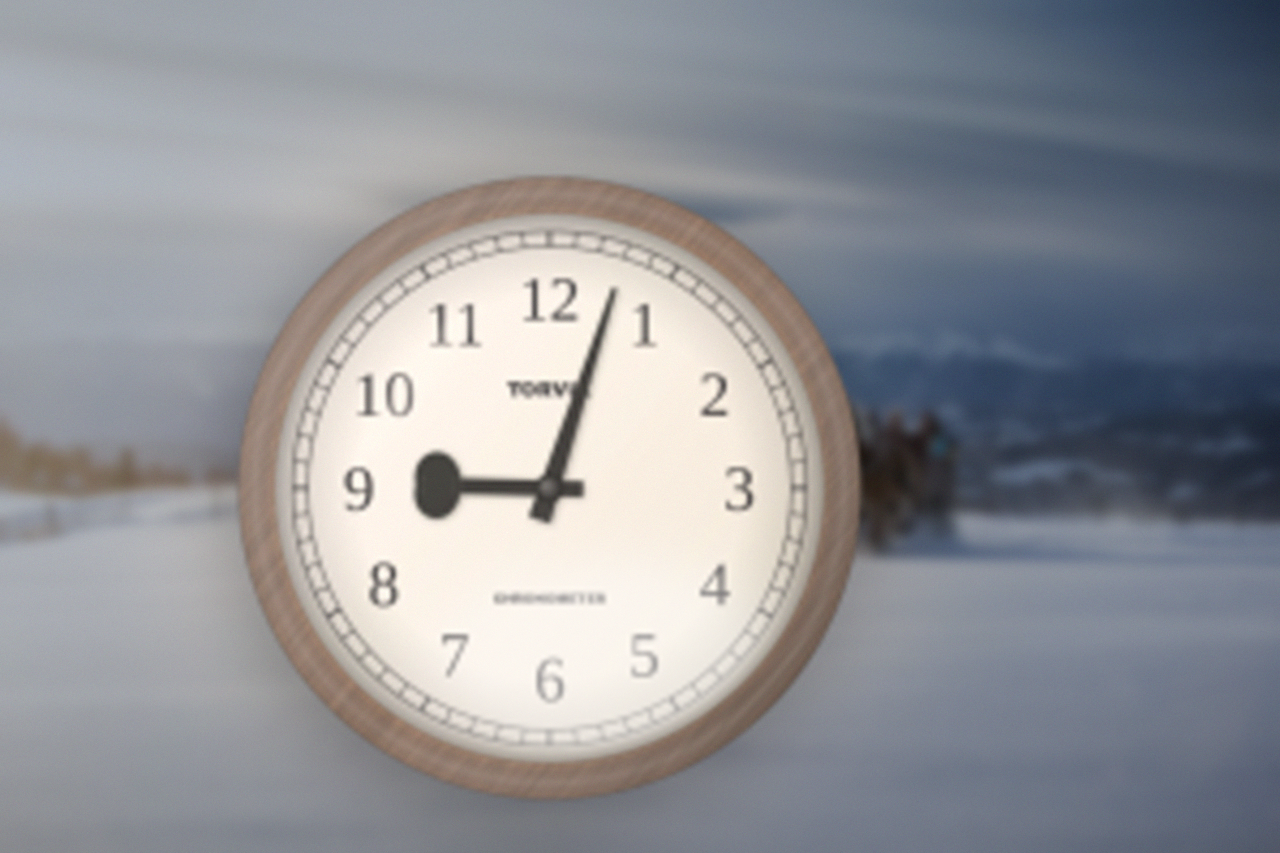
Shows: 9 h 03 min
